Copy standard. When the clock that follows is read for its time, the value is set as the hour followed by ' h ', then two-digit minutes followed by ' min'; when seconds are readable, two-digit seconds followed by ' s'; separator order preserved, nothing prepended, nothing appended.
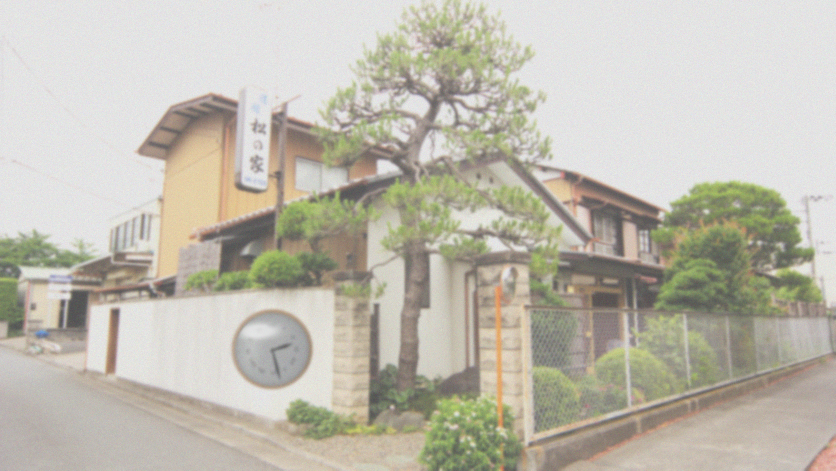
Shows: 2 h 28 min
